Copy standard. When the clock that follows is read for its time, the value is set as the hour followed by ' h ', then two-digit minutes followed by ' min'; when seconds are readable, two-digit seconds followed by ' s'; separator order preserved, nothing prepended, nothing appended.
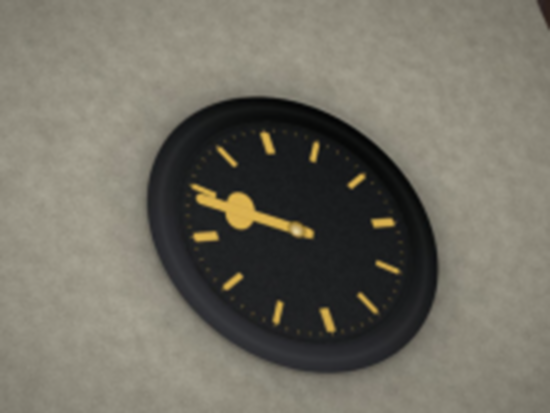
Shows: 9 h 49 min
